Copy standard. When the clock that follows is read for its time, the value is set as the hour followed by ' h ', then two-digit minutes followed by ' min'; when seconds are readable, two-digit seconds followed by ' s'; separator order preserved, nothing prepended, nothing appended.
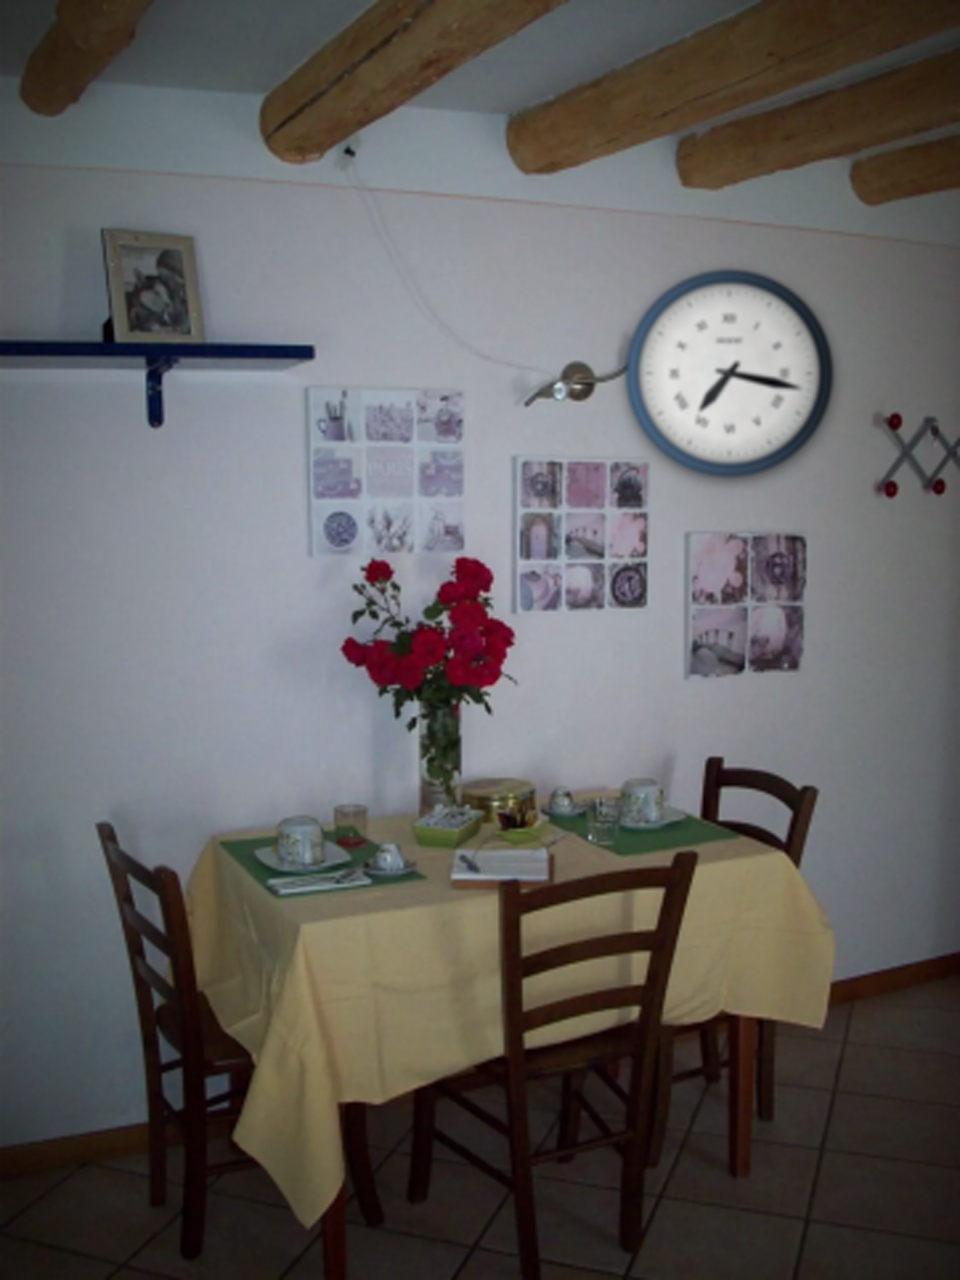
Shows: 7 h 17 min
